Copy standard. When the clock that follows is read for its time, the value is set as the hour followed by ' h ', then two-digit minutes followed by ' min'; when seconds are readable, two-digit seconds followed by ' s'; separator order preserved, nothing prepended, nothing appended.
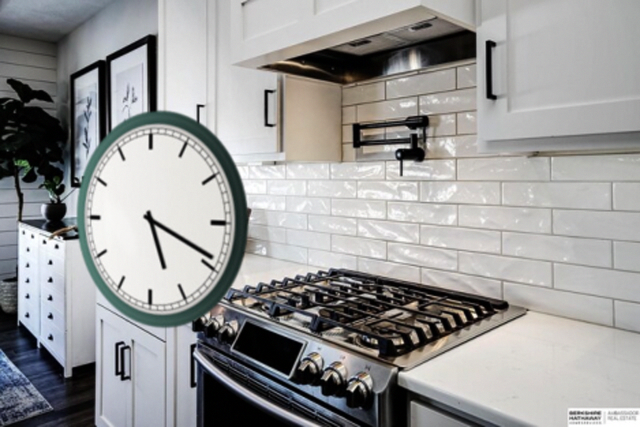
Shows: 5 h 19 min
